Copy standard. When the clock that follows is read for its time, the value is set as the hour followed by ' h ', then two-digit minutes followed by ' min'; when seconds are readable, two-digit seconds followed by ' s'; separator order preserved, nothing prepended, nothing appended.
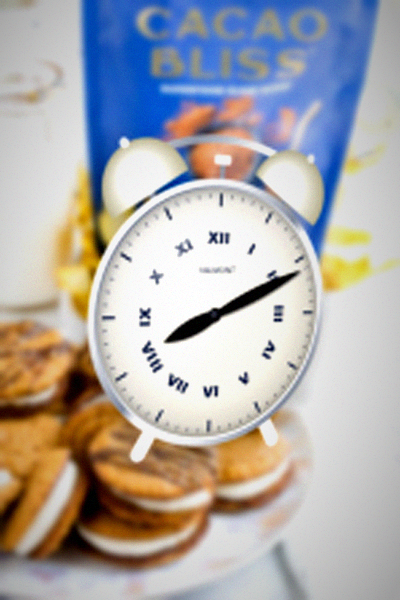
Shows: 8 h 11 min
